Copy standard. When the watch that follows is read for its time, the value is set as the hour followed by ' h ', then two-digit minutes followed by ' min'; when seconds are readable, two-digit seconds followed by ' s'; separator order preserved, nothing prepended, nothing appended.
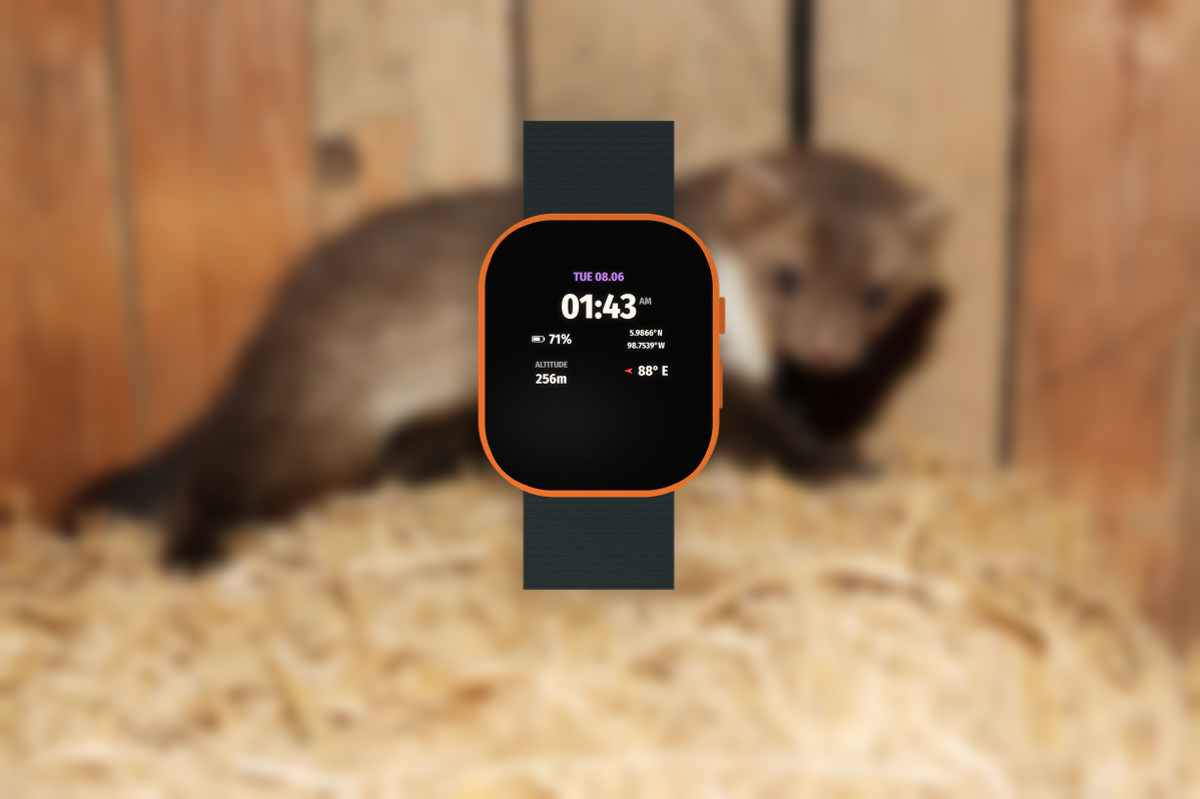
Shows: 1 h 43 min
